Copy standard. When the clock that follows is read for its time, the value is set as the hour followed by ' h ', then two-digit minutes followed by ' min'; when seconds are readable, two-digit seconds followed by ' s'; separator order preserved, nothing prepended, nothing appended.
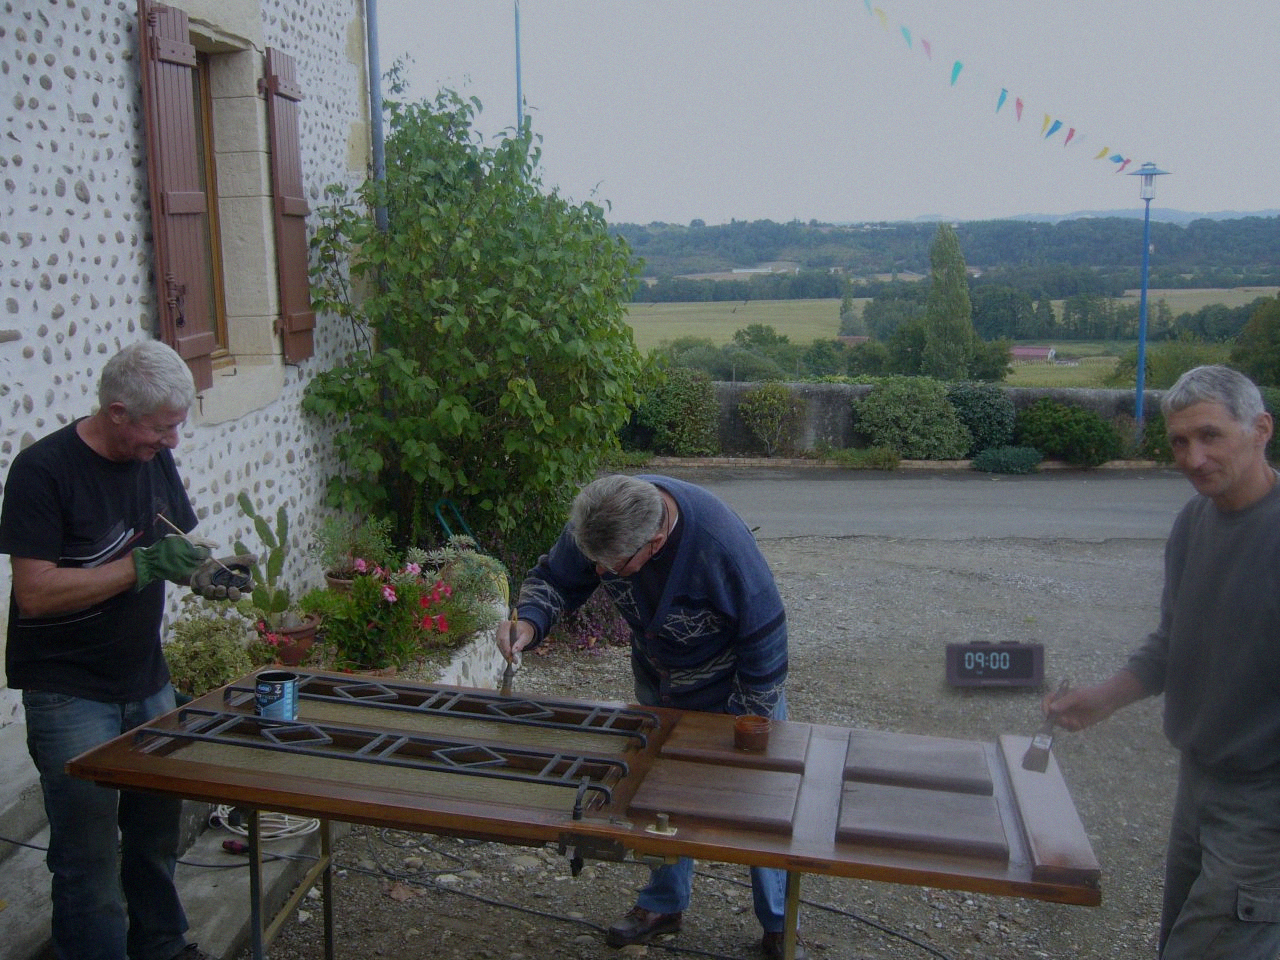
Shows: 9 h 00 min
